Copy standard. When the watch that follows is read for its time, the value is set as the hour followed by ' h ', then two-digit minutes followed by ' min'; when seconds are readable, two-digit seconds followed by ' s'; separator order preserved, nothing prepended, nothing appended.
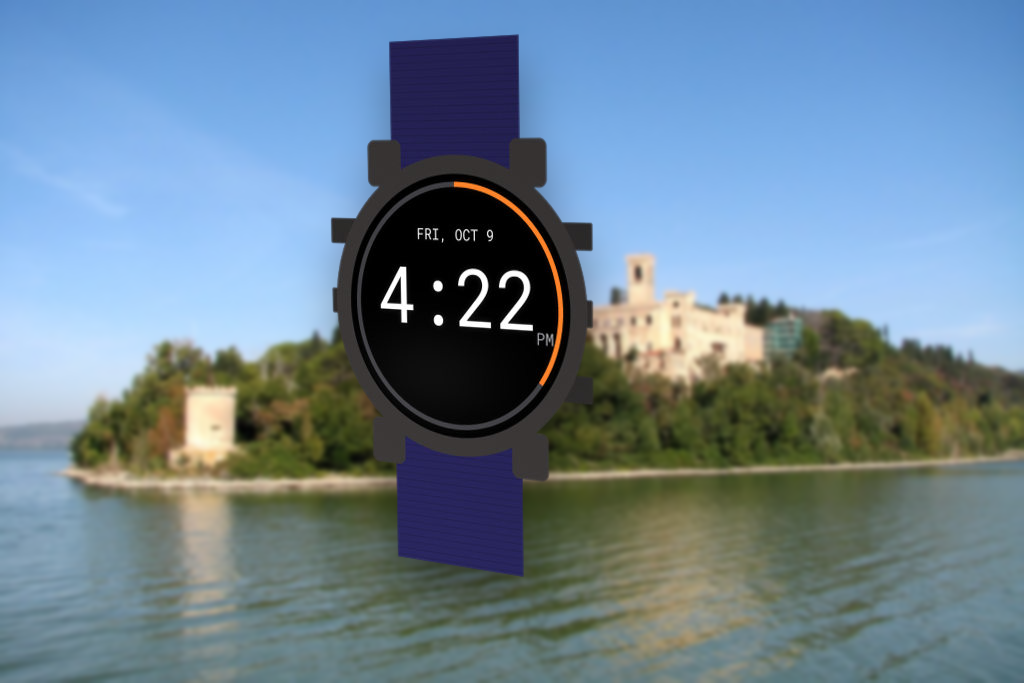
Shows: 4 h 22 min
